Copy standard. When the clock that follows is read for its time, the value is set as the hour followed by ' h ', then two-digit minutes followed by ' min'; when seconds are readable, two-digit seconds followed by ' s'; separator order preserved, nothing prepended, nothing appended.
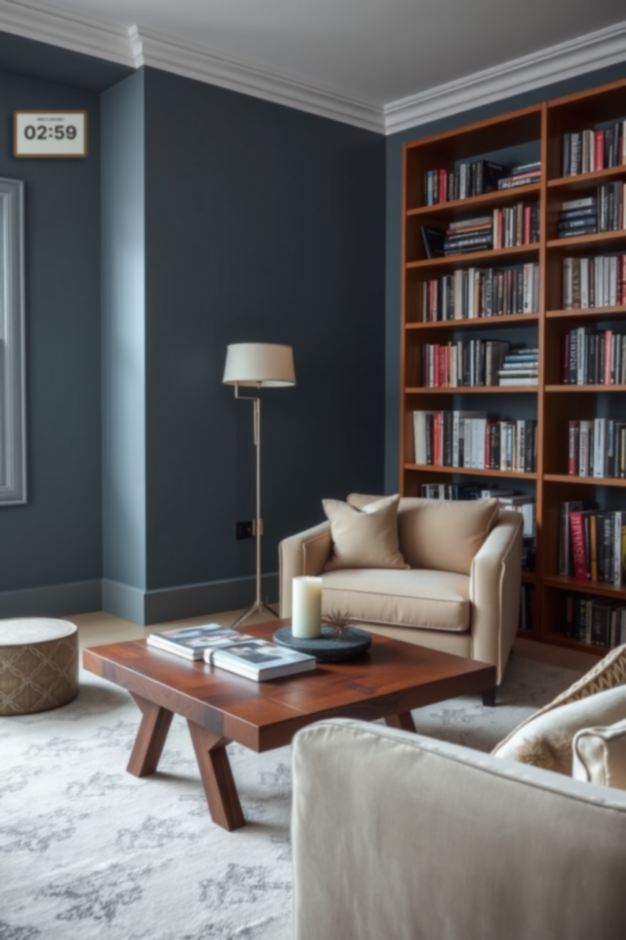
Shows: 2 h 59 min
